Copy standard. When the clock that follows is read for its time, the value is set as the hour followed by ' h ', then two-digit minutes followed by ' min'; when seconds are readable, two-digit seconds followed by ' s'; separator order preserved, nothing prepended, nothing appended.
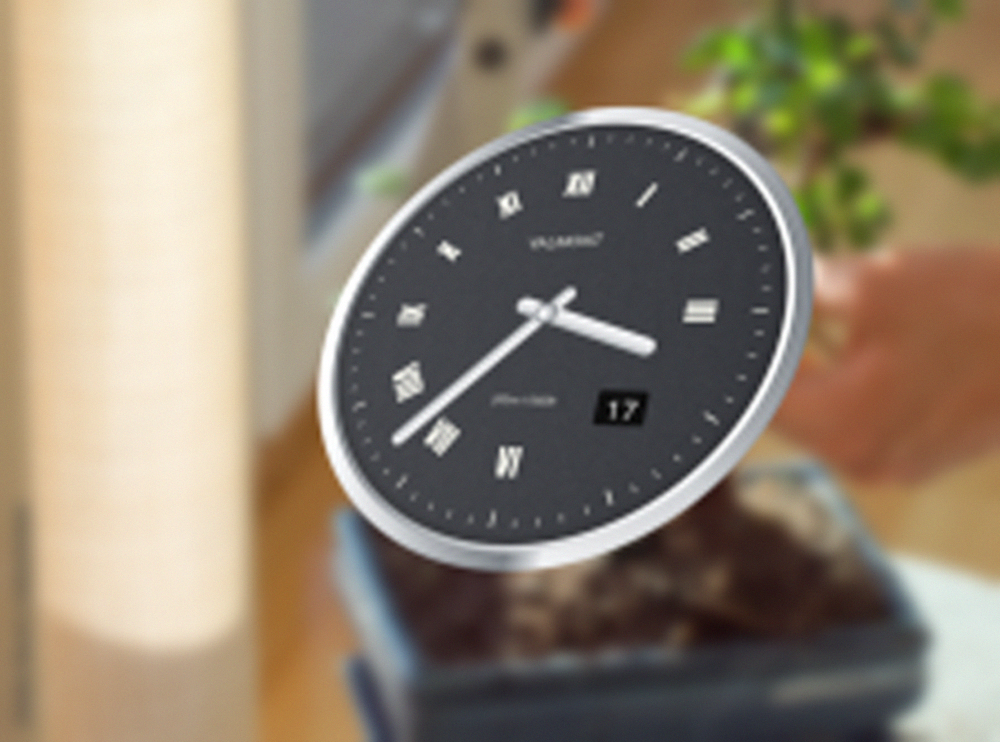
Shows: 3 h 37 min
